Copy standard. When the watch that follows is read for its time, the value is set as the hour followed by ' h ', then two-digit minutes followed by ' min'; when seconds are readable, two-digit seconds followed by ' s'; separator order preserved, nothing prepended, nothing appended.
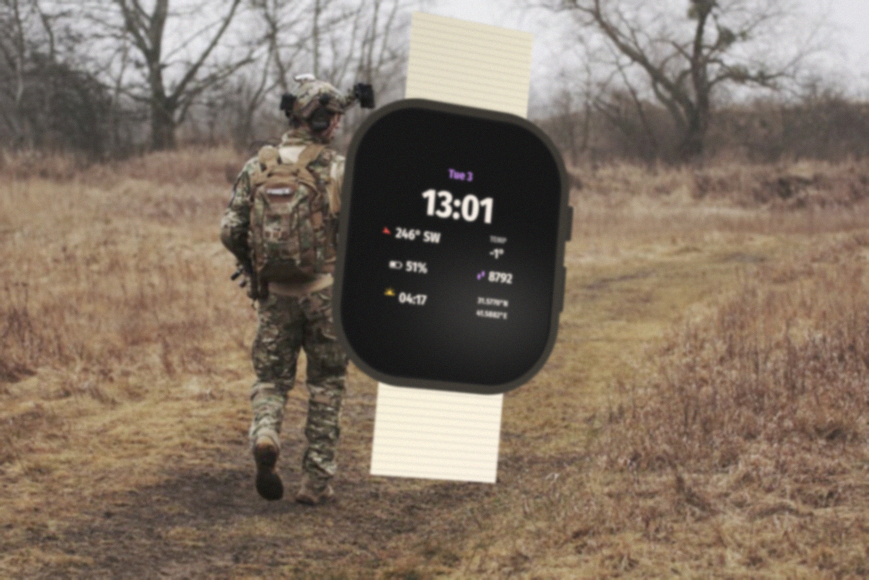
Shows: 13 h 01 min
